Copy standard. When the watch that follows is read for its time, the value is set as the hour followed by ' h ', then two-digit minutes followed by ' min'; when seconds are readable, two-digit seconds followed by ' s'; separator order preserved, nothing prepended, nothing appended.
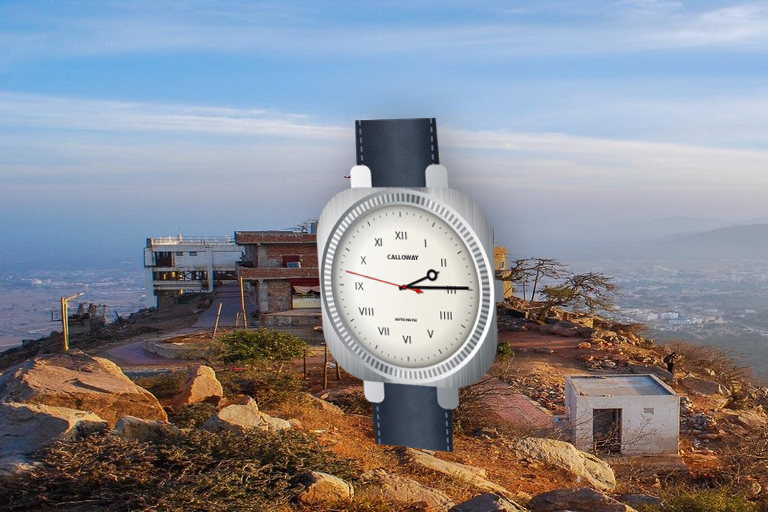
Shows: 2 h 14 min 47 s
